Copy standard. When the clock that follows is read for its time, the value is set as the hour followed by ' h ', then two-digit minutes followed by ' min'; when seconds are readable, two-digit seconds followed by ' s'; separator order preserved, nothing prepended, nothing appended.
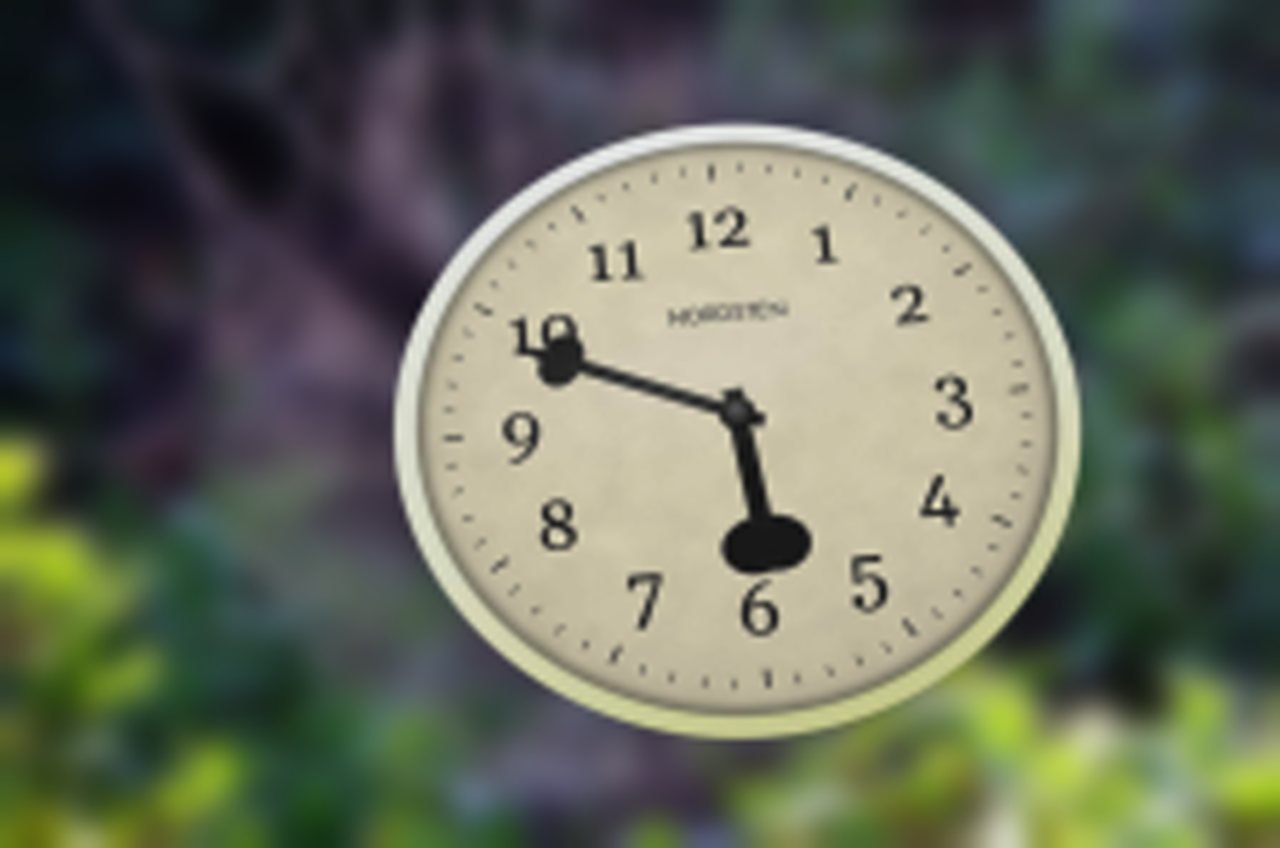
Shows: 5 h 49 min
